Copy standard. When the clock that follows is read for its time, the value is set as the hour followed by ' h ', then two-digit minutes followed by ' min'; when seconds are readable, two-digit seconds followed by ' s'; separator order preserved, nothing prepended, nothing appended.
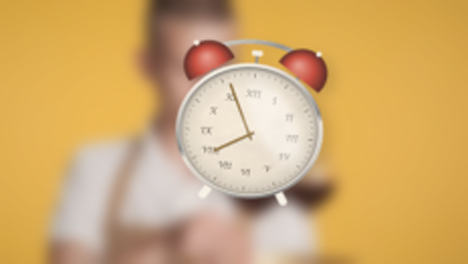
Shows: 7 h 56 min
